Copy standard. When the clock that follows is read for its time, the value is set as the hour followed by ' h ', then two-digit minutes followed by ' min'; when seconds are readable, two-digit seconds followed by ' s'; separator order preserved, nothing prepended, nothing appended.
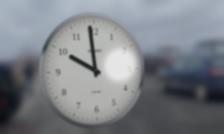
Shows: 9 h 59 min
